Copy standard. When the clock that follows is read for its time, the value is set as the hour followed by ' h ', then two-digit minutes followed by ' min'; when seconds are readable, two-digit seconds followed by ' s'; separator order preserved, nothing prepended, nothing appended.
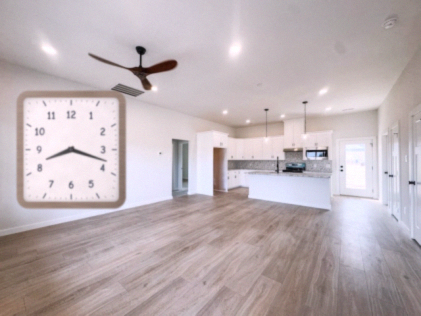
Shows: 8 h 18 min
